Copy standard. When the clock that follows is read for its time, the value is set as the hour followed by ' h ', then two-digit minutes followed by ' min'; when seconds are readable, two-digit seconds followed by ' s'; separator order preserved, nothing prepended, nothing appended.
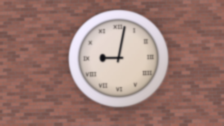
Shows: 9 h 02 min
